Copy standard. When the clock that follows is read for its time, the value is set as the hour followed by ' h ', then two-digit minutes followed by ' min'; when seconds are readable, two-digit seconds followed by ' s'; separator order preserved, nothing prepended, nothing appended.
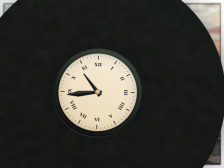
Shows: 10 h 44 min
